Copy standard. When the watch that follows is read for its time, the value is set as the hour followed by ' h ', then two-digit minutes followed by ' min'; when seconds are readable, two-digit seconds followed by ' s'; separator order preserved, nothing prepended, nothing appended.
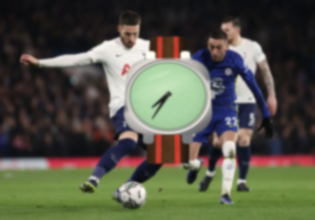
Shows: 7 h 35 min
